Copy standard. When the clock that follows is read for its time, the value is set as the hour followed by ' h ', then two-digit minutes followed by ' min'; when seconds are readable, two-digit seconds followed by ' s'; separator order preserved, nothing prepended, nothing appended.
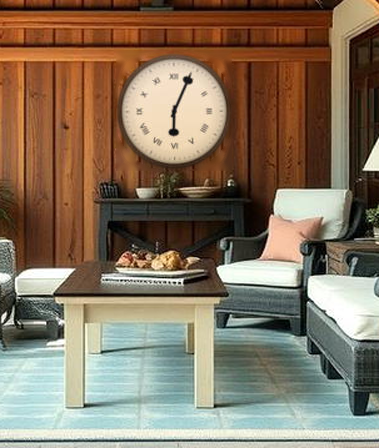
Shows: 6 h 04 min
